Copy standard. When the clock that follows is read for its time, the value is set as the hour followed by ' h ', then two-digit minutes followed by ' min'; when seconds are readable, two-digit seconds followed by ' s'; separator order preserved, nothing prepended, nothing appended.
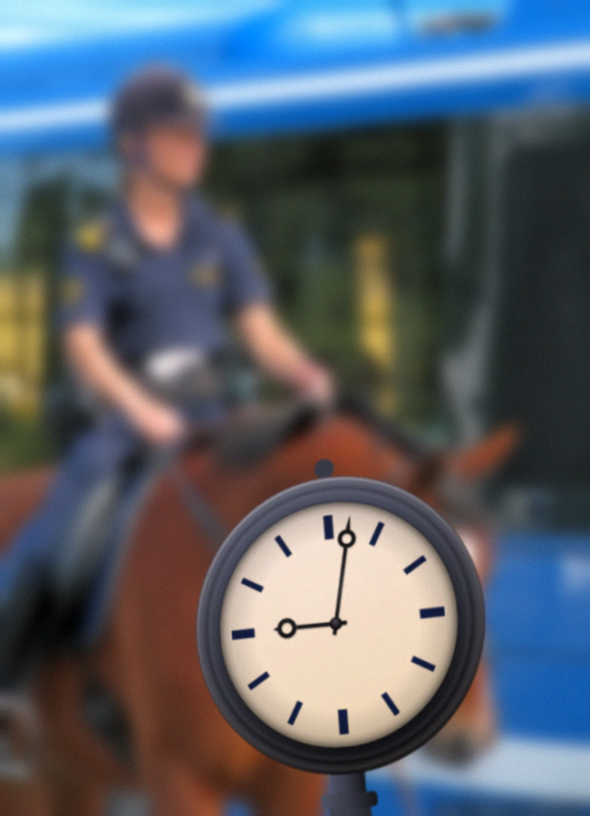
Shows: 9 h 02 min
